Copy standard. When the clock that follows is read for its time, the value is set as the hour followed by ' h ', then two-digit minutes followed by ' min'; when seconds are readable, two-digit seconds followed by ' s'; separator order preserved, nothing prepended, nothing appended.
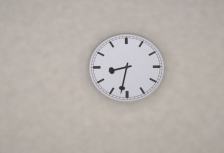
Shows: 8 h 32 min
